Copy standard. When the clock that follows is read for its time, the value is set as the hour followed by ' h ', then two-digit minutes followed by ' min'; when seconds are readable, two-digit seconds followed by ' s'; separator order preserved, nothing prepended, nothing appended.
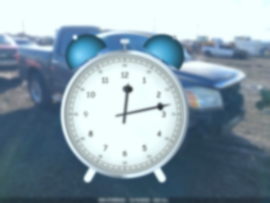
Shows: 12 h 13 min
